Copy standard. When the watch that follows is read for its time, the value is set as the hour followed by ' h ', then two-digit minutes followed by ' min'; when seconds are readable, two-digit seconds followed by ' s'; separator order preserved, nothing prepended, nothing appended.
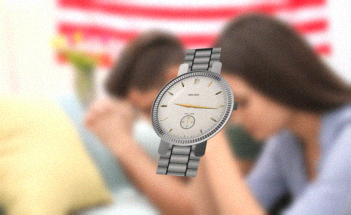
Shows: 9 h 16 min
